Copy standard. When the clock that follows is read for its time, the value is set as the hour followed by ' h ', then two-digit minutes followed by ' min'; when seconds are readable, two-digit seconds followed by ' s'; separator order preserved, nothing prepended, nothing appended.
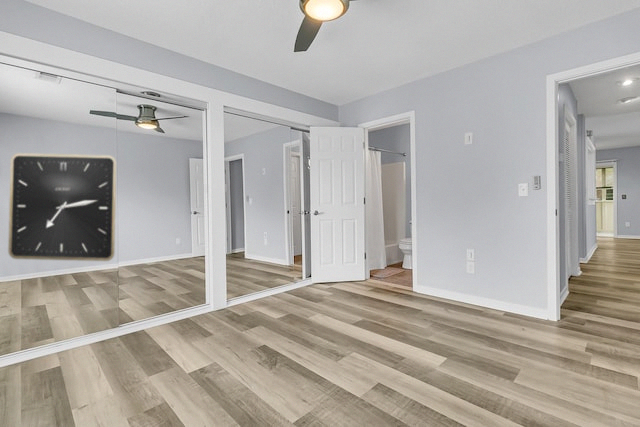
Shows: 7 h 13 min
